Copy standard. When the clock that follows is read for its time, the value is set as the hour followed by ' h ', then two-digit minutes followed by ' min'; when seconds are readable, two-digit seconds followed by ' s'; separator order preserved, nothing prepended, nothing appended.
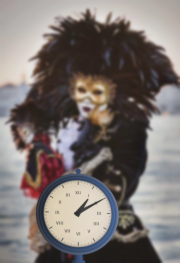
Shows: 1 h 10 min
